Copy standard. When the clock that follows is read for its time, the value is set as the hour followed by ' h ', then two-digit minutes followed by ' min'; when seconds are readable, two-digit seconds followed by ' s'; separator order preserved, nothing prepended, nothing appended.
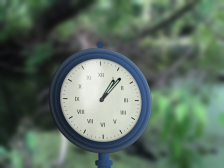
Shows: 1 h 07 min
